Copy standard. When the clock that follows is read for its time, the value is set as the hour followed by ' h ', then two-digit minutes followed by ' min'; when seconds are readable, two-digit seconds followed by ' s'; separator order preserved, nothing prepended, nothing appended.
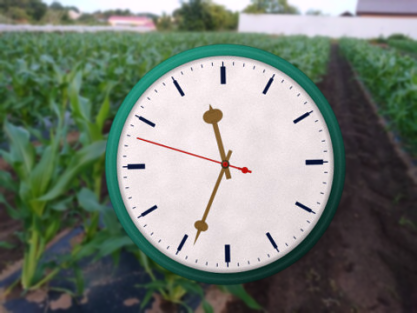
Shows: 11 h 33 min 48 s
